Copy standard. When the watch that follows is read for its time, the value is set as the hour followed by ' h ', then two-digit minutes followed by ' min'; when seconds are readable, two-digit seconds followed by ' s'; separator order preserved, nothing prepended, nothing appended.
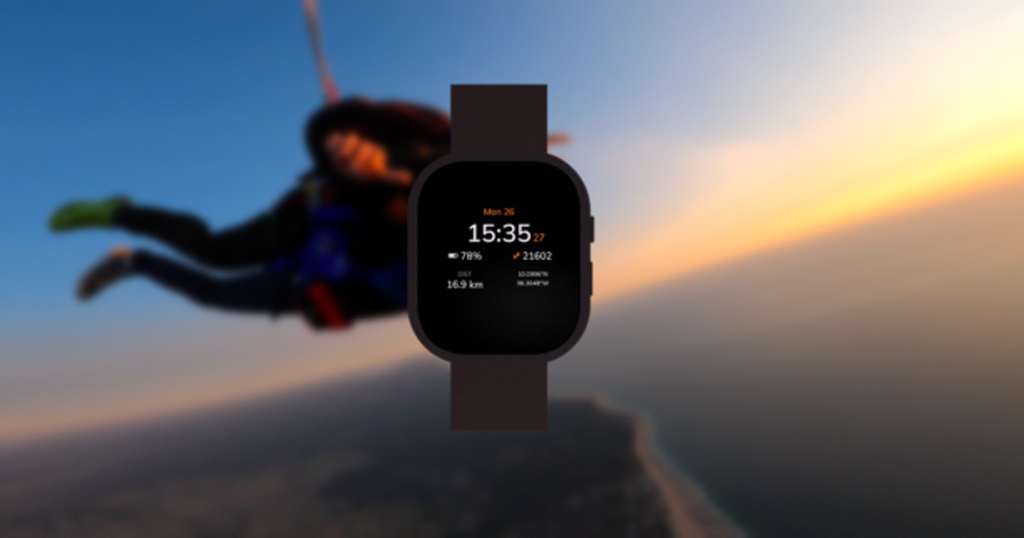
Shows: 15 h 35 min
